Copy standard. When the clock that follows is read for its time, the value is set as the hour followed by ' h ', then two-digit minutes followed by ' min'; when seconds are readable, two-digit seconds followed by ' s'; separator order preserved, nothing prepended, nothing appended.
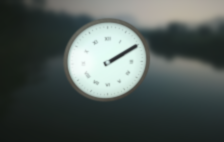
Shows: 2 h 10 min
